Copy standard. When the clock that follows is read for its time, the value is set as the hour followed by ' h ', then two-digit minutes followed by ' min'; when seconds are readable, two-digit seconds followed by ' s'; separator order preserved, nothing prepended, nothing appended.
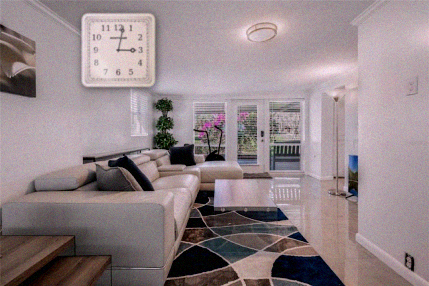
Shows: 3 h 02 min
